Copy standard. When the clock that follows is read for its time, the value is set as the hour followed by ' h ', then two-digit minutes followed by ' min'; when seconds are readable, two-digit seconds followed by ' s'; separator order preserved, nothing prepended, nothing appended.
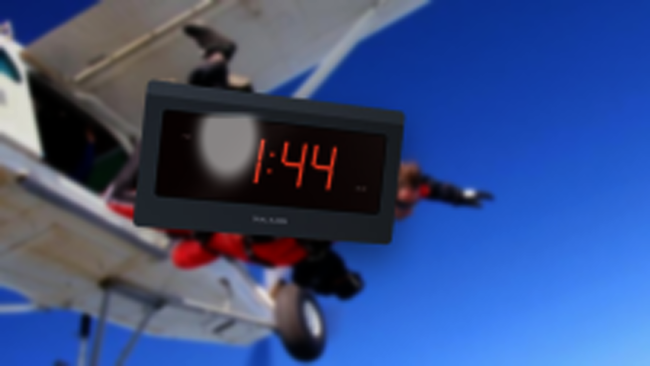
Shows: 1 h 44 min
